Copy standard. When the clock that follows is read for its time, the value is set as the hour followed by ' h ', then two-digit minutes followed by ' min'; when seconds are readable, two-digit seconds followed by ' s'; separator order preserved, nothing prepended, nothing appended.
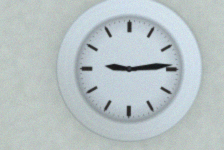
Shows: 9 h 14 min
